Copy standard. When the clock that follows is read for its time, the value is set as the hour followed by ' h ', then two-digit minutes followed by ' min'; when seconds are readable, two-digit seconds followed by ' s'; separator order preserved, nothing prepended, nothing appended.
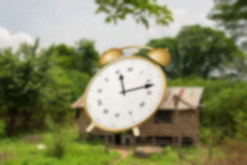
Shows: 11 h 12 min
